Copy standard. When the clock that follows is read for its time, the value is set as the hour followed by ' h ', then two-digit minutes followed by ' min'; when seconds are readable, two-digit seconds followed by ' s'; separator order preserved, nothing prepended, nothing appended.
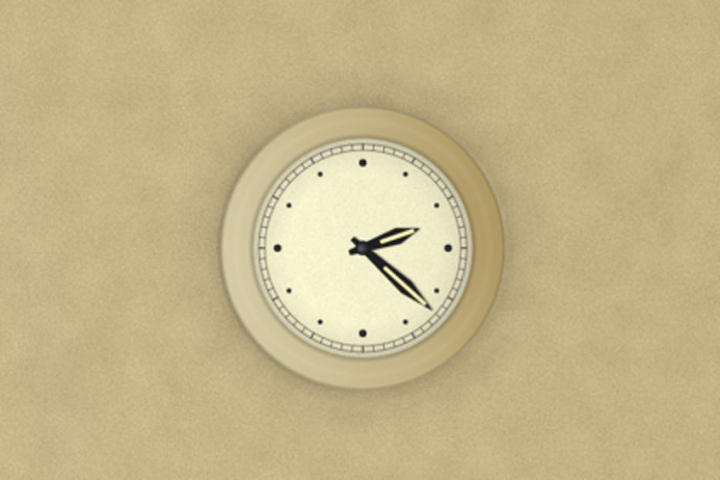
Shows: 2 h 22 min
